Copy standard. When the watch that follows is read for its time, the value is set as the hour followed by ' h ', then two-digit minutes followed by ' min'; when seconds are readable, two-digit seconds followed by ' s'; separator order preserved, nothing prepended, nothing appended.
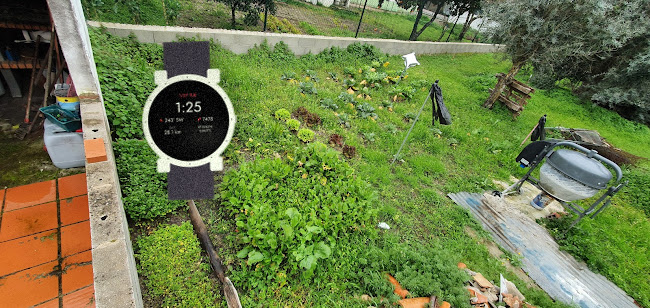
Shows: 1 h 25 min
